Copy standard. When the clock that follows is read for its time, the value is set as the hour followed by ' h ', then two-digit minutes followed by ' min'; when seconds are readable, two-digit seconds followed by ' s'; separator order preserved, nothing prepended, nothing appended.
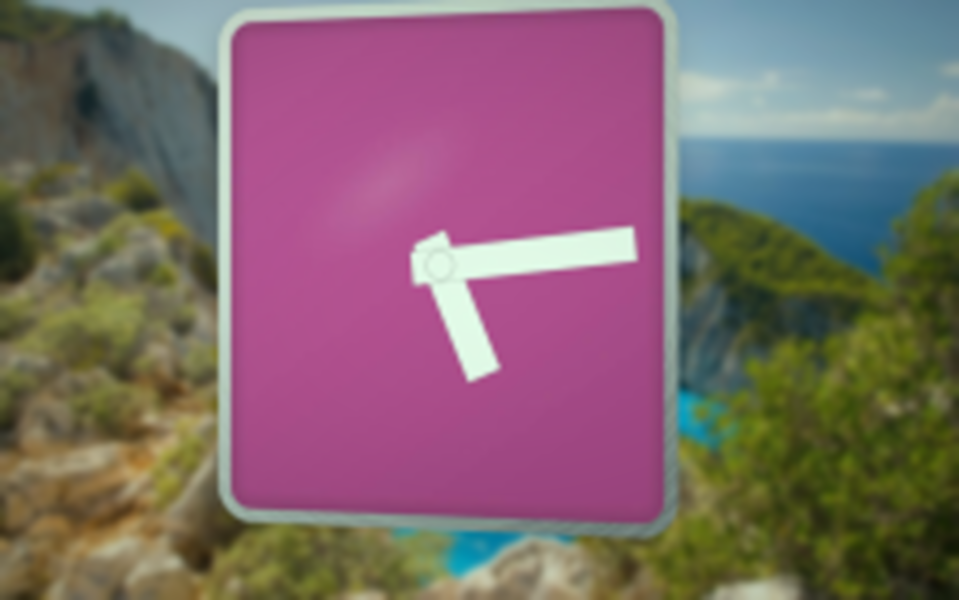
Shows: 5 h 14 min
